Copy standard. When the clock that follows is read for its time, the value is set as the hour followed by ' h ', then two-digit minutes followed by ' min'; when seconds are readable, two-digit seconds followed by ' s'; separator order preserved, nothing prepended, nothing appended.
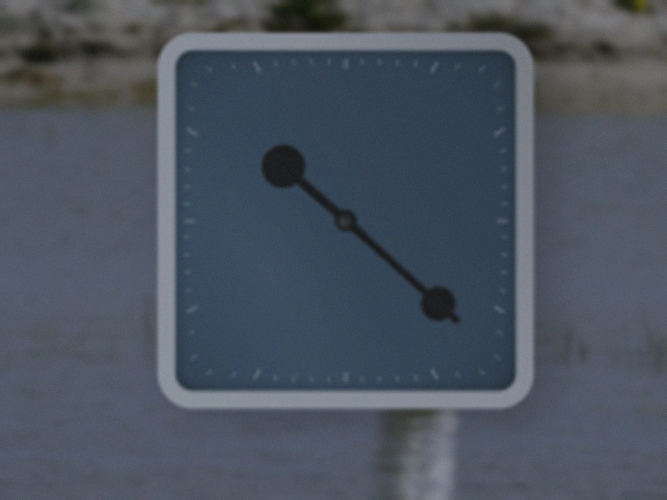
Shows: 10 h 22 min
